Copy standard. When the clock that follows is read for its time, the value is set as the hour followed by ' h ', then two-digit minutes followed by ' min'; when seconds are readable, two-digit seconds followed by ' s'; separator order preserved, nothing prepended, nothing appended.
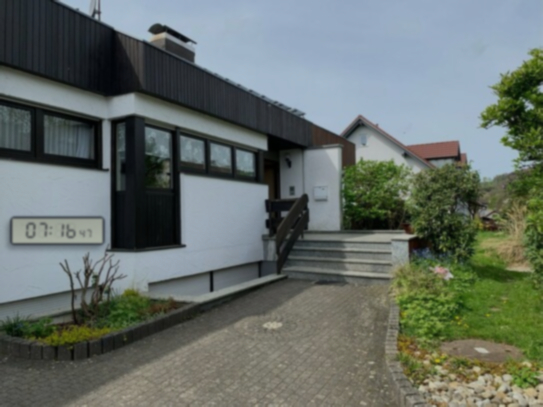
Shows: 7 h 16 min
